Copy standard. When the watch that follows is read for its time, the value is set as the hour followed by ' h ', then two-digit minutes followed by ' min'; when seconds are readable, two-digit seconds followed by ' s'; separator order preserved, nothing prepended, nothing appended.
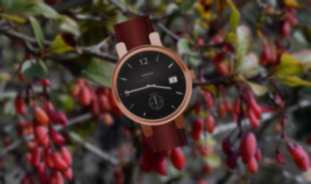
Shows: 3 h 45 min
